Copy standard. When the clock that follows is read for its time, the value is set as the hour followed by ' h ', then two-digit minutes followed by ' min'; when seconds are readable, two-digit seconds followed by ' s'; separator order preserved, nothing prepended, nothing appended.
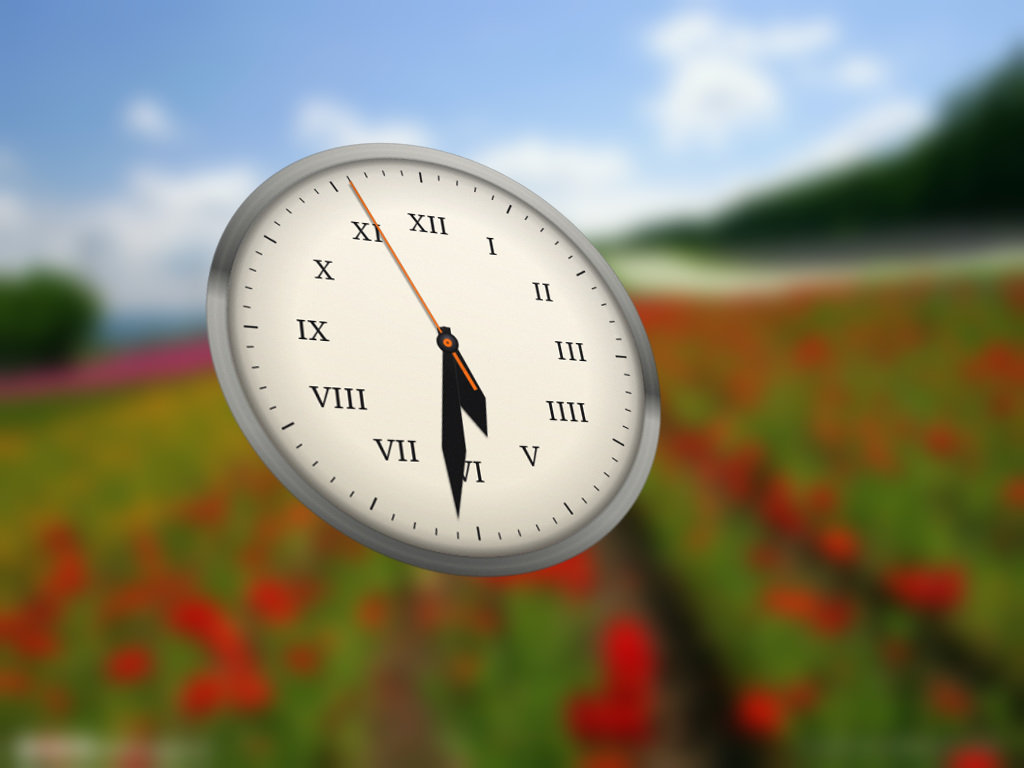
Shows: 5 h 30 min 56 s
